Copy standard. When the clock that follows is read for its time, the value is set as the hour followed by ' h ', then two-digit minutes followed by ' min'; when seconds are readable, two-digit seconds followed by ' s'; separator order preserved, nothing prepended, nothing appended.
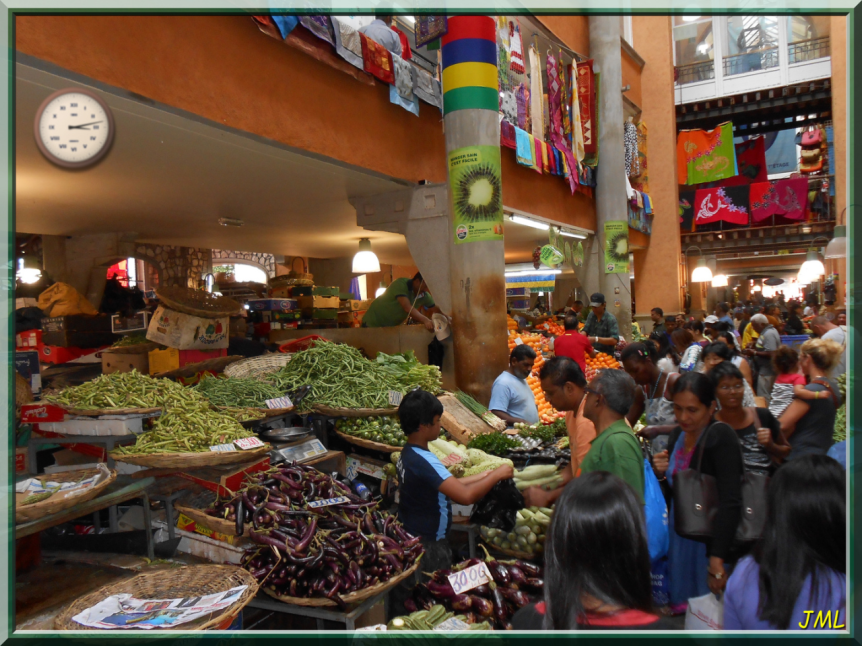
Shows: 3 h 13 min
